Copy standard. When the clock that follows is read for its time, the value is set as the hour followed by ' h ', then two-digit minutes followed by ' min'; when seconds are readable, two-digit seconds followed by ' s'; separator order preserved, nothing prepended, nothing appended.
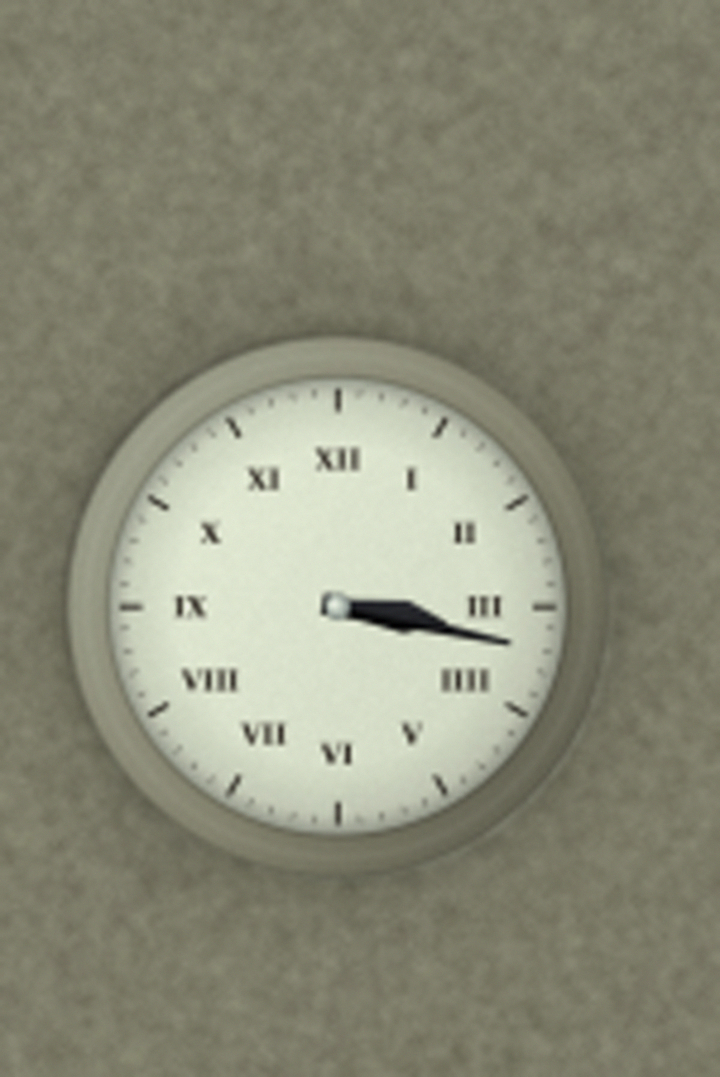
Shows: 3 h 17 min
